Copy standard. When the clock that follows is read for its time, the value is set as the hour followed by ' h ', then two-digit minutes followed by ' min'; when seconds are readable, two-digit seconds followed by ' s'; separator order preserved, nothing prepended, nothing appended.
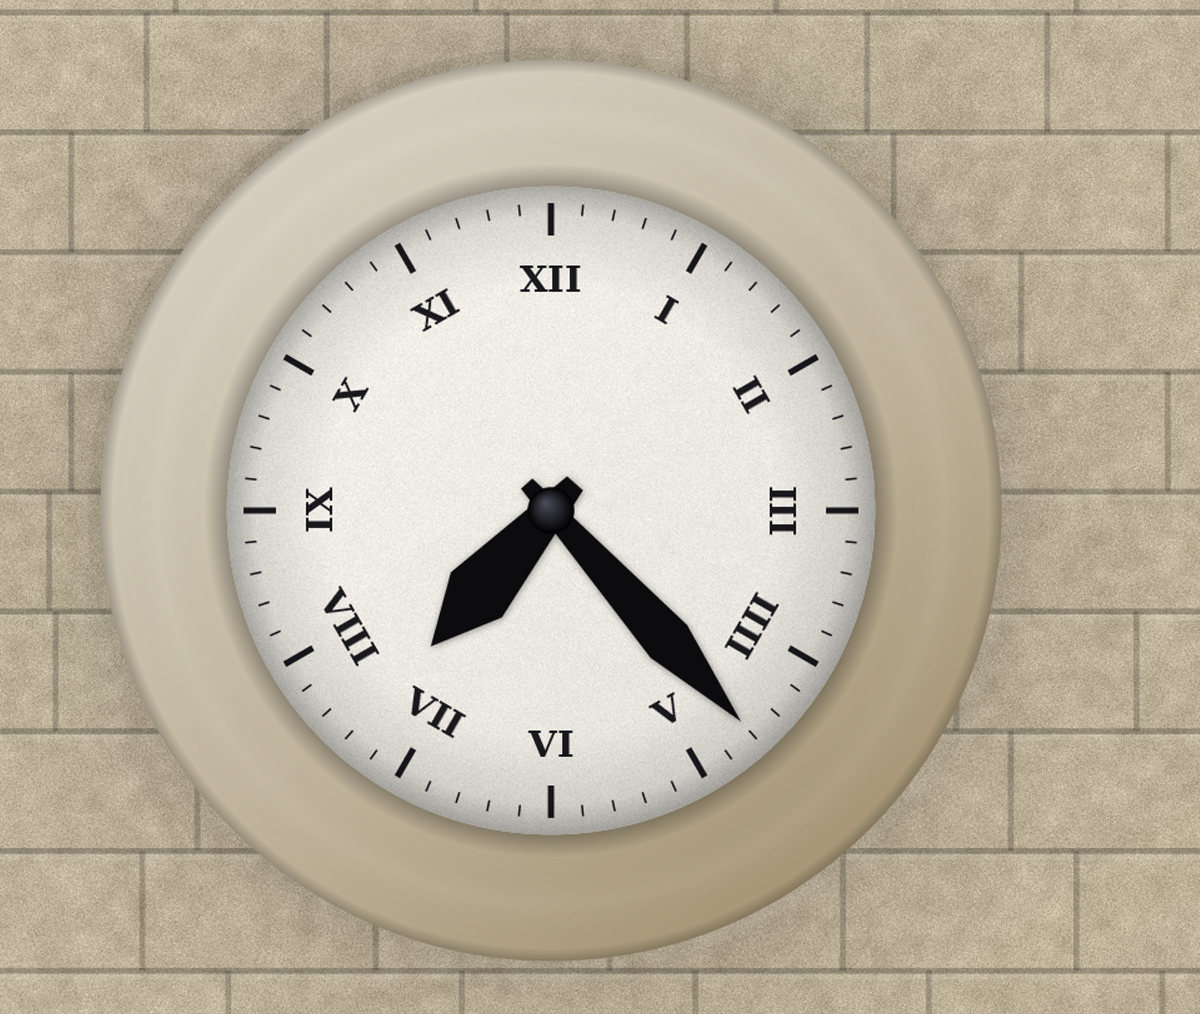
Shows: 7 h 23 min
